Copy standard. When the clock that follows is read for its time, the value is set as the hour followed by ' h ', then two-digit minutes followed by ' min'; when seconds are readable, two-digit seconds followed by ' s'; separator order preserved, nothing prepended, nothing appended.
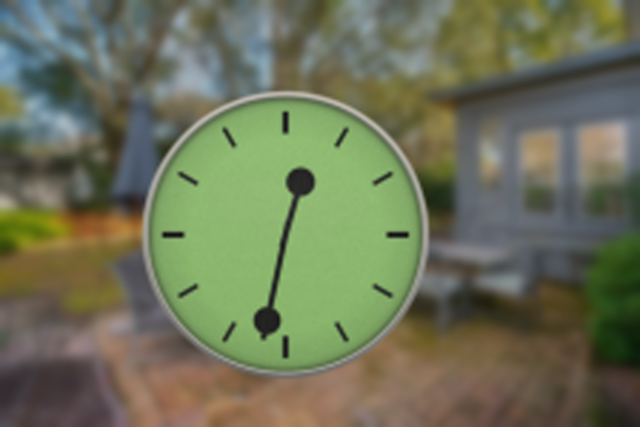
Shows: 12 h 32 min
